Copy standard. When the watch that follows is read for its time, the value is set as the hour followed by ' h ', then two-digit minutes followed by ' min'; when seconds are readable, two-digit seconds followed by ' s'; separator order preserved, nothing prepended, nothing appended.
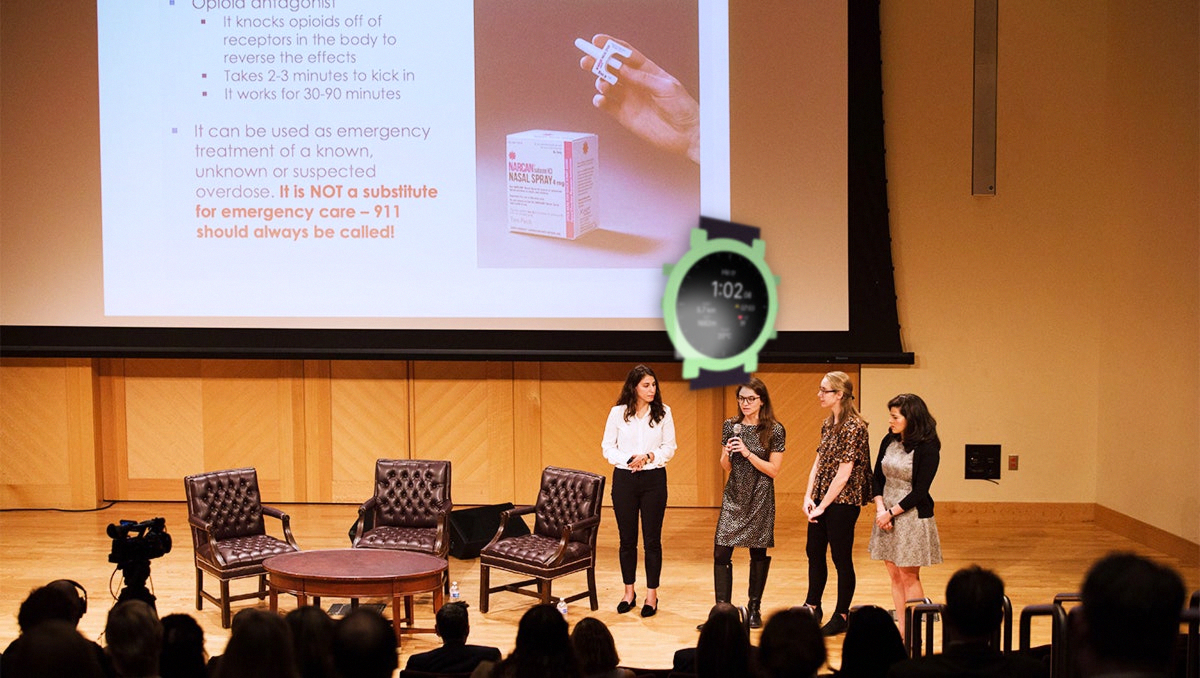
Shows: 1 h 02 min
